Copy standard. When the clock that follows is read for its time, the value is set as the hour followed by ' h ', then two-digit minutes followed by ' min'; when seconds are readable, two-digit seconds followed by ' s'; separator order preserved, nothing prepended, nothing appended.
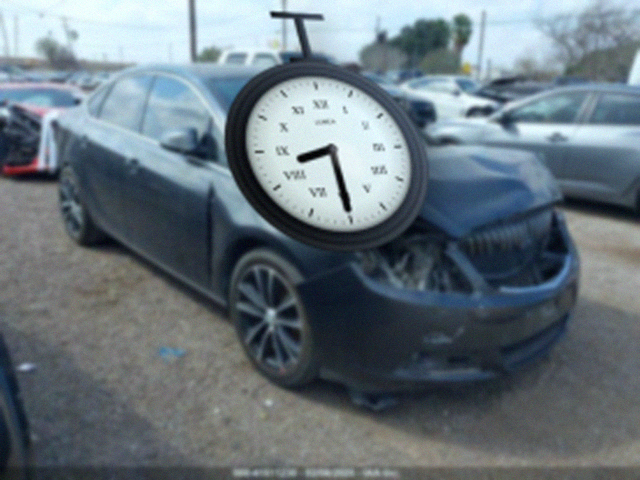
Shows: 8 h 30 min
